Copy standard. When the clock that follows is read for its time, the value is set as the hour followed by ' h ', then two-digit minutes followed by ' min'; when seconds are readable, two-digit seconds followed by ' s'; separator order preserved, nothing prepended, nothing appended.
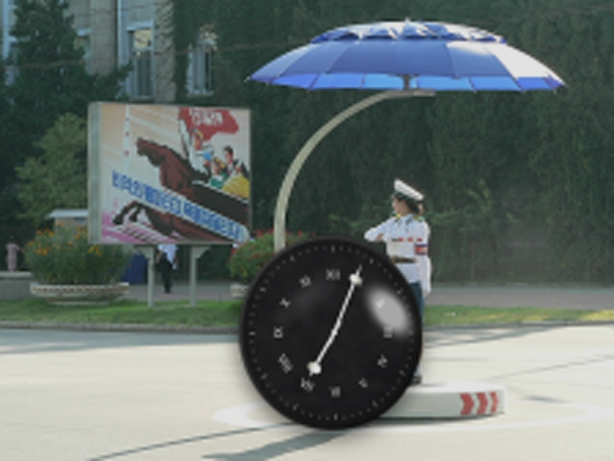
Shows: 7 h 04 min
